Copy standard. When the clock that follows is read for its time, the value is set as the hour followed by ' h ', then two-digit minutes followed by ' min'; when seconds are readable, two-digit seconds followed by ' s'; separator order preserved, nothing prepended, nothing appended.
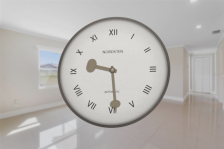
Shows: 9 h 29 min
